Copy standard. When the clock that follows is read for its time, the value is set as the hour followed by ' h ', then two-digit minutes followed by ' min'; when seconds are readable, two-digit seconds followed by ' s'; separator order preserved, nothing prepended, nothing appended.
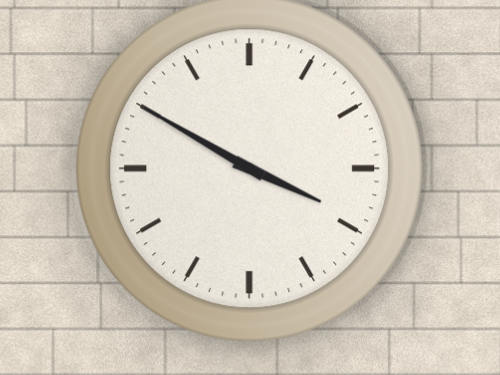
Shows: 3 h 50 min
